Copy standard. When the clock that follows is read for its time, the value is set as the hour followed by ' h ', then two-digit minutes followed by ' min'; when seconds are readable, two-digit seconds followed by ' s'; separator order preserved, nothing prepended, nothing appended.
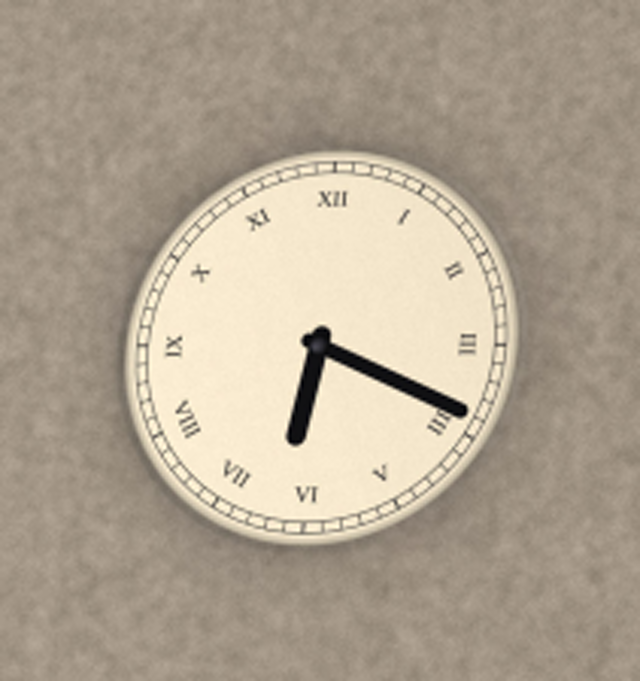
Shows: 6 h 19 min
